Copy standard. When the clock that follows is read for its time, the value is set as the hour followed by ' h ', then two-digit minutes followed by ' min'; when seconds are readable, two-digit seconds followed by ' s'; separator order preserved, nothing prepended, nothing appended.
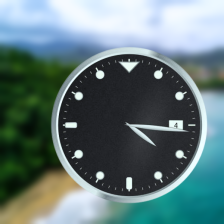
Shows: 4 h 16 min
